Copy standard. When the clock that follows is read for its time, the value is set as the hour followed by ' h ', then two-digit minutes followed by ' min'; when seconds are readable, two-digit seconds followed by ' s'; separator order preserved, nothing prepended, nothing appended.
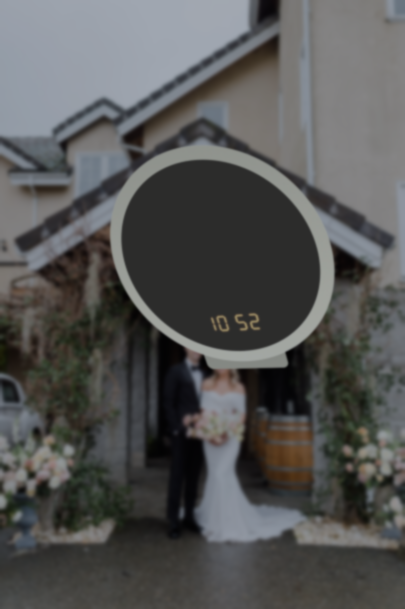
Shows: 10 h 52 min
